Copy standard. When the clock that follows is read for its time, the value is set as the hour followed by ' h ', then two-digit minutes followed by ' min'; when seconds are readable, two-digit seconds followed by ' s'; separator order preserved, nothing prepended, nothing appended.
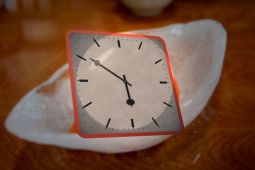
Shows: 5 h 51 min
